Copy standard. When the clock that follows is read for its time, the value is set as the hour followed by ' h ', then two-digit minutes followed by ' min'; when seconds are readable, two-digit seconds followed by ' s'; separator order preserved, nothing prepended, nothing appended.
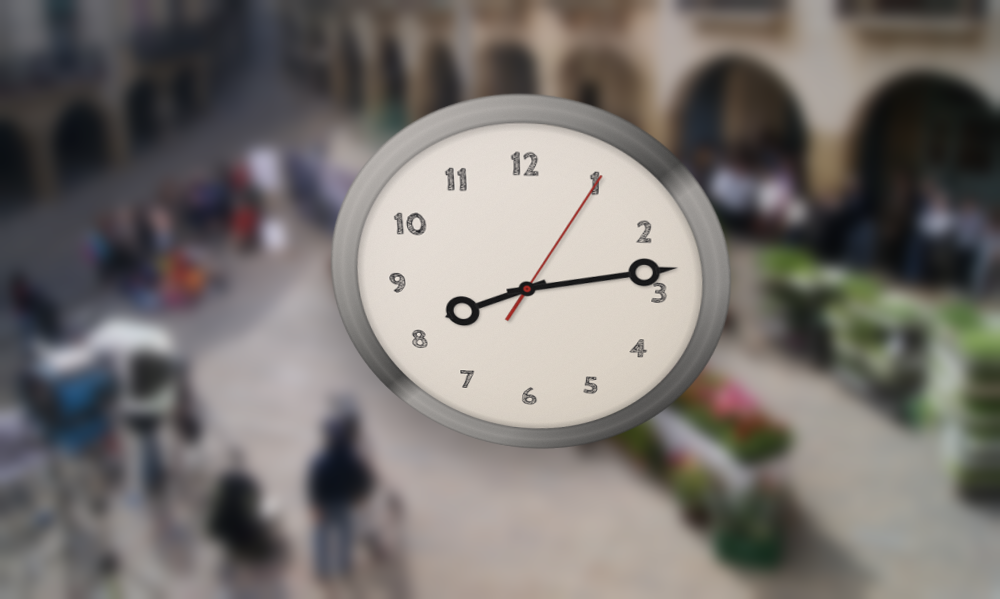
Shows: 8 h 13 min 05 s
